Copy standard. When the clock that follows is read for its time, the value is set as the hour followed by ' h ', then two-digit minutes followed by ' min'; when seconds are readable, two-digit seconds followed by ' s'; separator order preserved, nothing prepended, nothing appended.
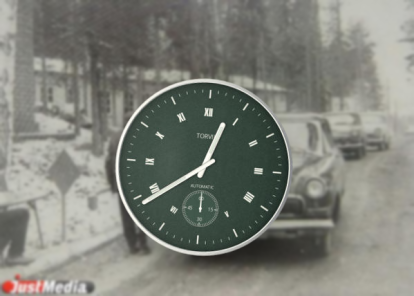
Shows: 12 h 39 min
